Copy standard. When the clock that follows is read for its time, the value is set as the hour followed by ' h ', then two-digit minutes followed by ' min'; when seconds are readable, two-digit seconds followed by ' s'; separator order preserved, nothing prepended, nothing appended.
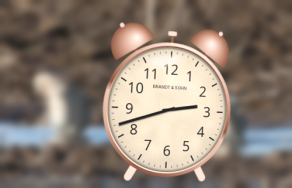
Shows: 2 h 42 min
